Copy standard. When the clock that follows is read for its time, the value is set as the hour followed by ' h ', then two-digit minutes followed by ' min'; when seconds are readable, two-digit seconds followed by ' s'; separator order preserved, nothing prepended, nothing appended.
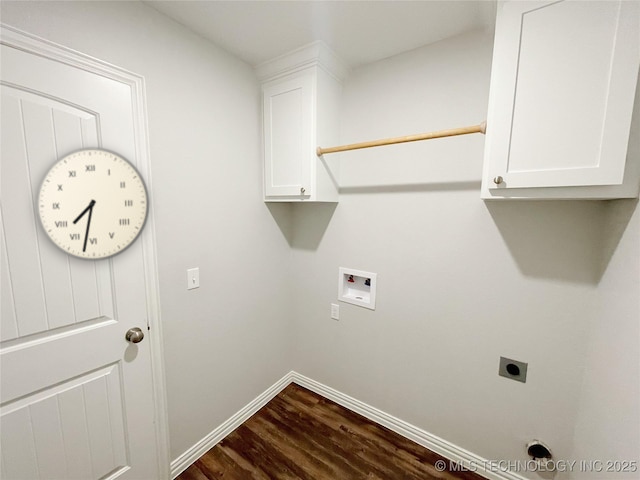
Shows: 7 h 32 min
